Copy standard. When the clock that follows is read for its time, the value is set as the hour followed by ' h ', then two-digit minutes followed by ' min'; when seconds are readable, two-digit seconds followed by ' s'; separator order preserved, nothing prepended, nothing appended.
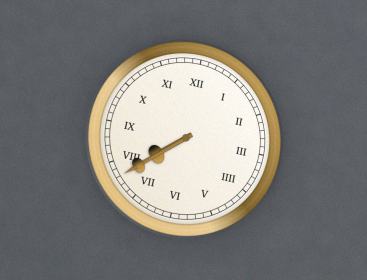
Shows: 7 h 38 min
